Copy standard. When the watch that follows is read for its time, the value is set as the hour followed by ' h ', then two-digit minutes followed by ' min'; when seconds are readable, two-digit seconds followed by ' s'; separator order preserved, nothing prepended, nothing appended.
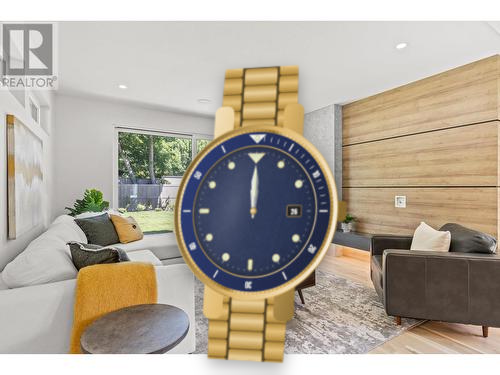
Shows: 12 h 00 min
